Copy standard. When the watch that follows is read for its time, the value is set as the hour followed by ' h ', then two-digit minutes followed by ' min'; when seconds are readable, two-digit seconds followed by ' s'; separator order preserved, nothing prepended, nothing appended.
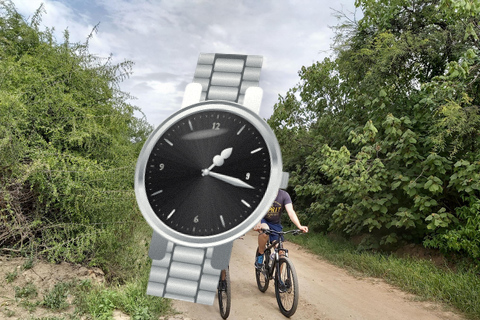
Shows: 1 h 17 min
